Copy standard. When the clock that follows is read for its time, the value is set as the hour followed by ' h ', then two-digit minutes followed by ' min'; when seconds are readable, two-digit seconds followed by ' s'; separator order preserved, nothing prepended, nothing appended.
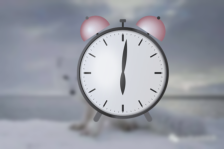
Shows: 6 h 01 min
